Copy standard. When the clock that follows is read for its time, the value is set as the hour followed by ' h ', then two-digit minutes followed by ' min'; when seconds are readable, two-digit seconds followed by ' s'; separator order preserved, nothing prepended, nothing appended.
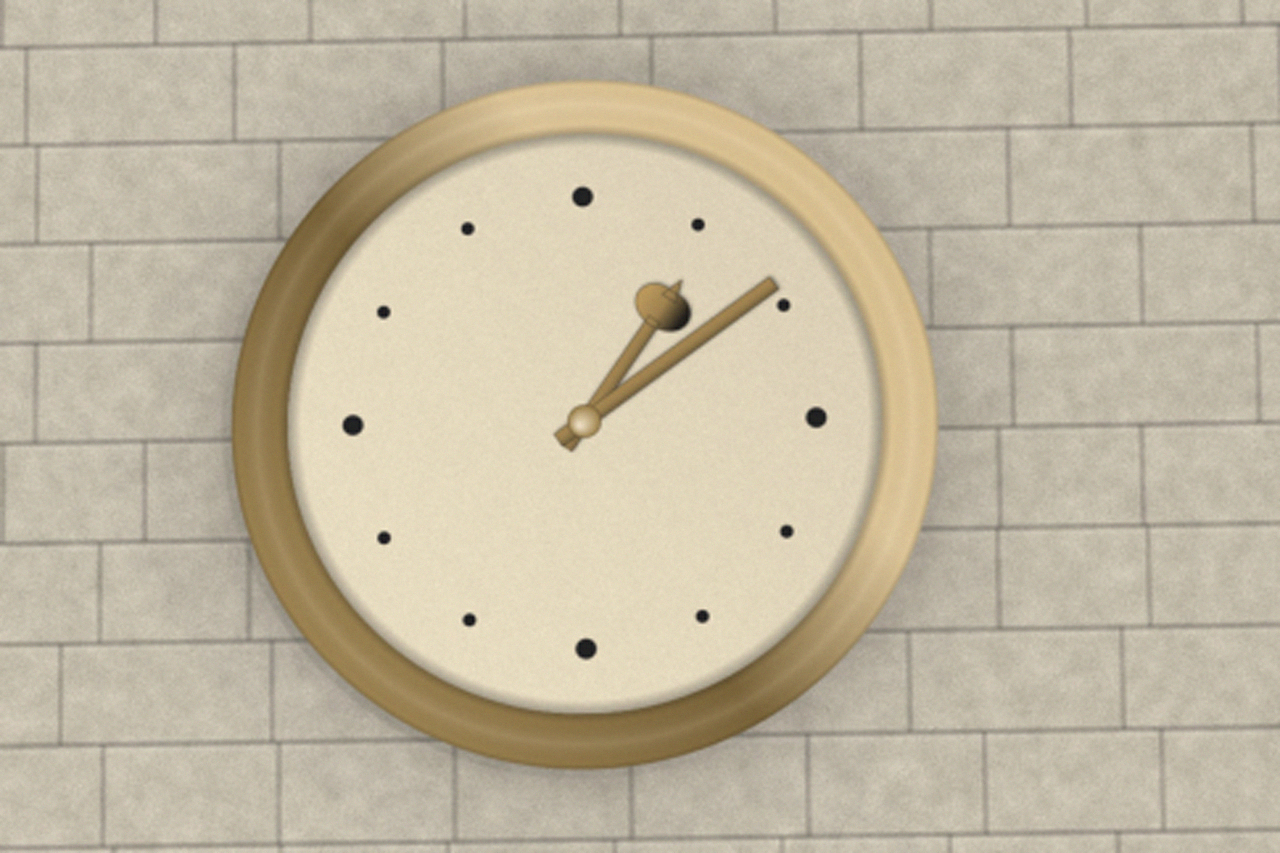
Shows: 1 h 09 min
